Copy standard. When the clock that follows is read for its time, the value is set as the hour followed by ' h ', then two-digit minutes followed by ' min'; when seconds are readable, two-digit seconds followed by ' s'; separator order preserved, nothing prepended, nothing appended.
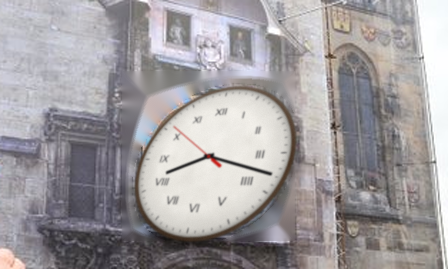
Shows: 8 h 17 min 51 s
